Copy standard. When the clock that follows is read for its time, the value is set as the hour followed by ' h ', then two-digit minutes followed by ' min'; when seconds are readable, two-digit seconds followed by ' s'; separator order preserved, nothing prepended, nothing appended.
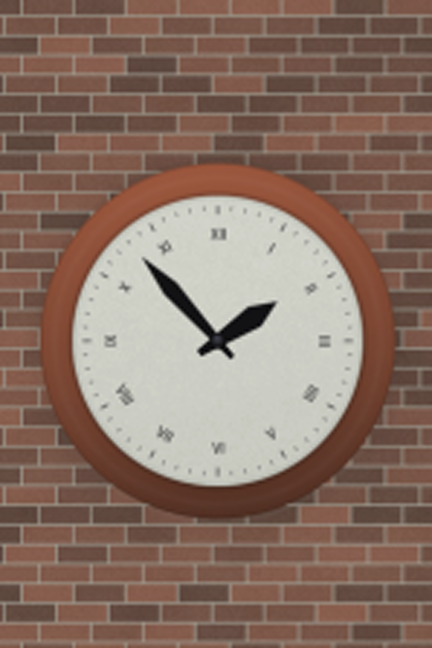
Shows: 1 h 53 min
